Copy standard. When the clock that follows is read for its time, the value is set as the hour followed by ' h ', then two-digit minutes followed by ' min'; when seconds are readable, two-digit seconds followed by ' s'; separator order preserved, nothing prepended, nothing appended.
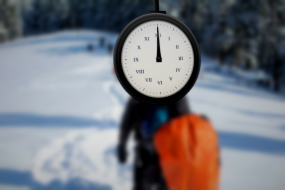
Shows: 12 h 00 min
